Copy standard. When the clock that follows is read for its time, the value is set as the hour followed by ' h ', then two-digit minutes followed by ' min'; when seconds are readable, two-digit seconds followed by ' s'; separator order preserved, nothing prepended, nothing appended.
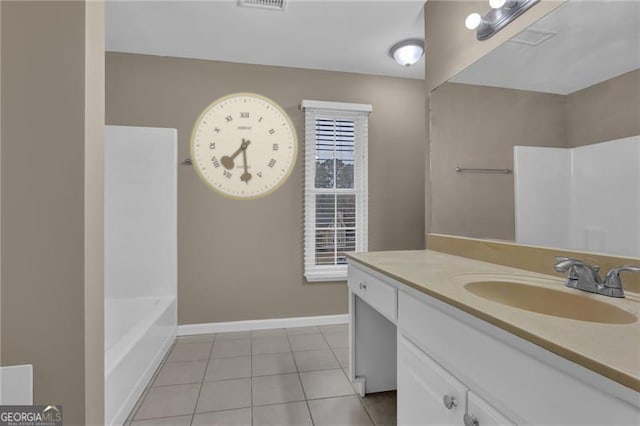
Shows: 7 h 29 min
